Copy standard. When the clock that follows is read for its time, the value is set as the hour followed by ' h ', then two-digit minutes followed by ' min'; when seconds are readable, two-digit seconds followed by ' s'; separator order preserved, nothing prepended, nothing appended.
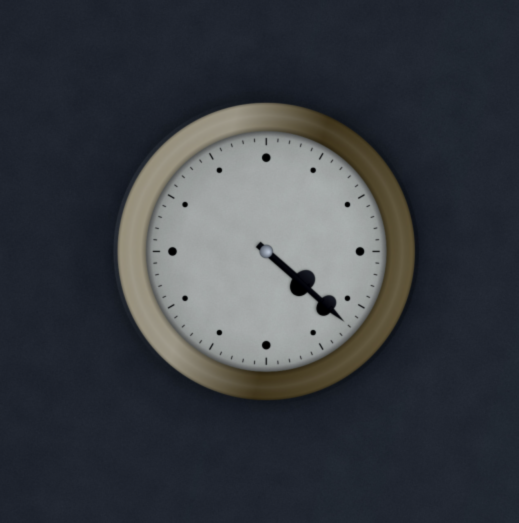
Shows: 4 h 22 min
